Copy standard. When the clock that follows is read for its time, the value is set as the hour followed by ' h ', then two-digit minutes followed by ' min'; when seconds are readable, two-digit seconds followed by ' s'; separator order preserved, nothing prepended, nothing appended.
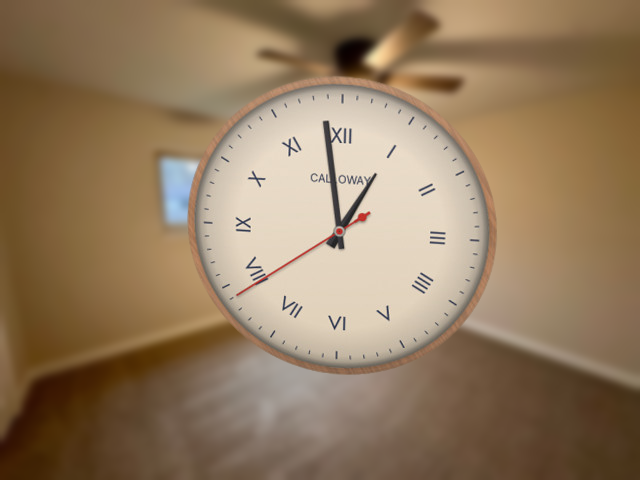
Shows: 12 h 58 min 39 s
